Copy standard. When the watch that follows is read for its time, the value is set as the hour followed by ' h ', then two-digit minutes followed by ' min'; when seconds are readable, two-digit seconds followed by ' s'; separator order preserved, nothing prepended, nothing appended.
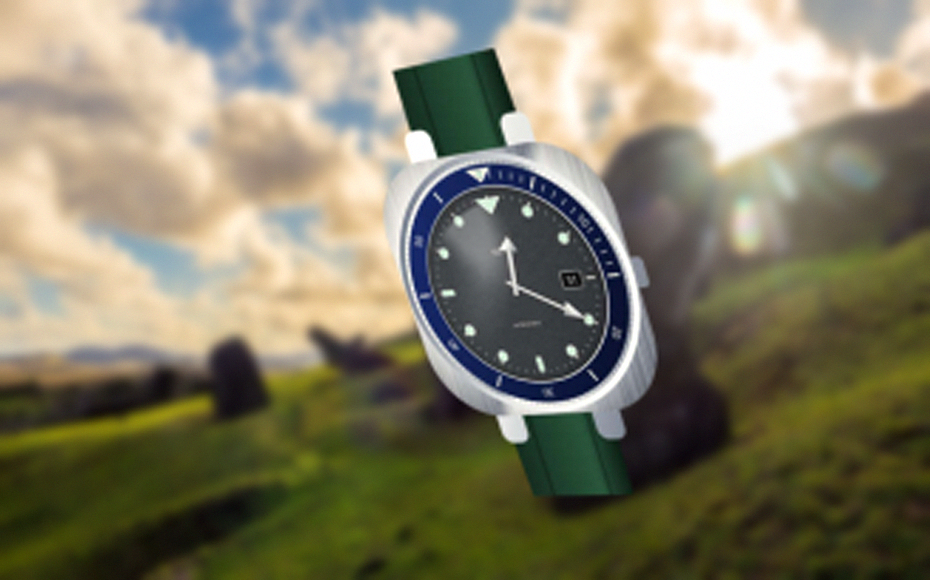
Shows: 12 h 20 min
